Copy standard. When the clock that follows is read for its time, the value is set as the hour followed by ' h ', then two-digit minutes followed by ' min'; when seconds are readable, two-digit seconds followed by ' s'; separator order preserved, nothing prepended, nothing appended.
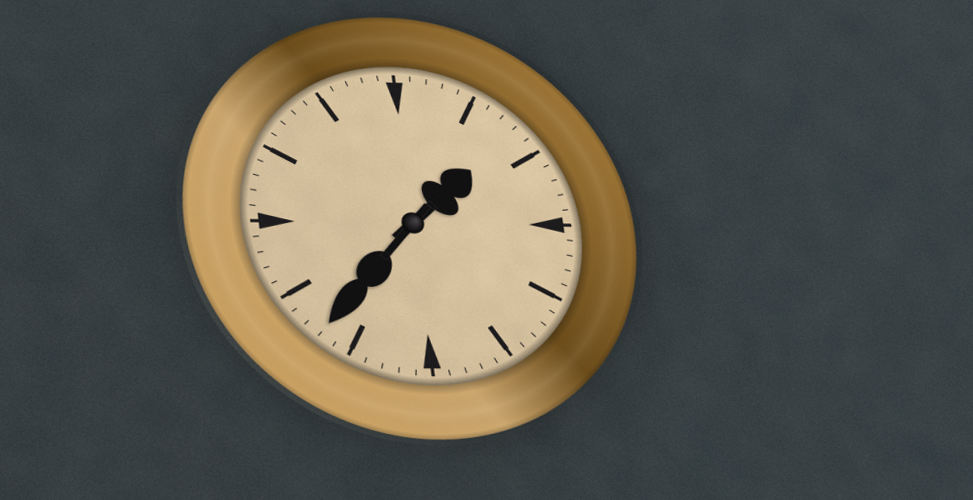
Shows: 1 h 37 min
